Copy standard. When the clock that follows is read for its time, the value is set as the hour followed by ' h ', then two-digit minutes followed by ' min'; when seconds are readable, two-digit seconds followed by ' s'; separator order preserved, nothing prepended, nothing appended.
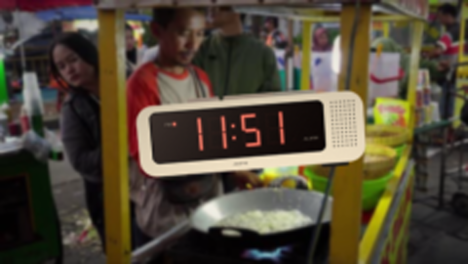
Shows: 11 h 51 min
